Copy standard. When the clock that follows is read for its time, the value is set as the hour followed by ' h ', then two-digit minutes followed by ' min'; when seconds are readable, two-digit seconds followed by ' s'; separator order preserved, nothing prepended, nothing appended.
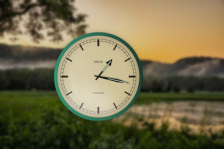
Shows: 1 h 17 min
